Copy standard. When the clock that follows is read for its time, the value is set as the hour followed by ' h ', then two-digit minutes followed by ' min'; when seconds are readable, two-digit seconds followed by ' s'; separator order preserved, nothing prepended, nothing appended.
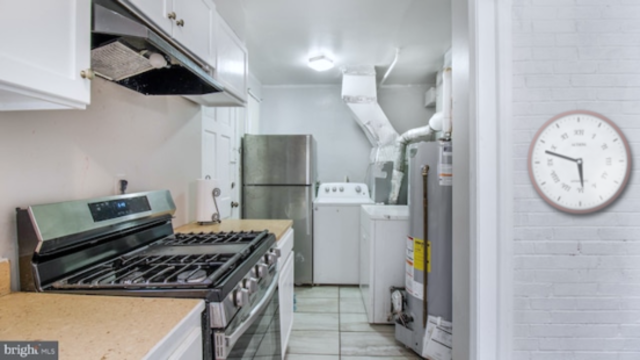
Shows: 5 h 48 min
